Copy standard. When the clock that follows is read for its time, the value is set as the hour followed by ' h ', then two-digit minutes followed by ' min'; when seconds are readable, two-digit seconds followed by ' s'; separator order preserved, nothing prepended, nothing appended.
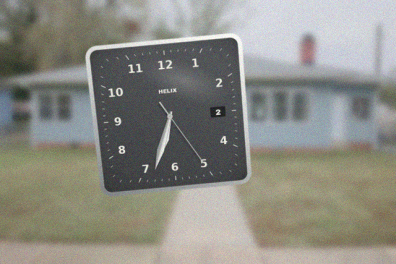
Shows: 6 h 33 min 25 s
